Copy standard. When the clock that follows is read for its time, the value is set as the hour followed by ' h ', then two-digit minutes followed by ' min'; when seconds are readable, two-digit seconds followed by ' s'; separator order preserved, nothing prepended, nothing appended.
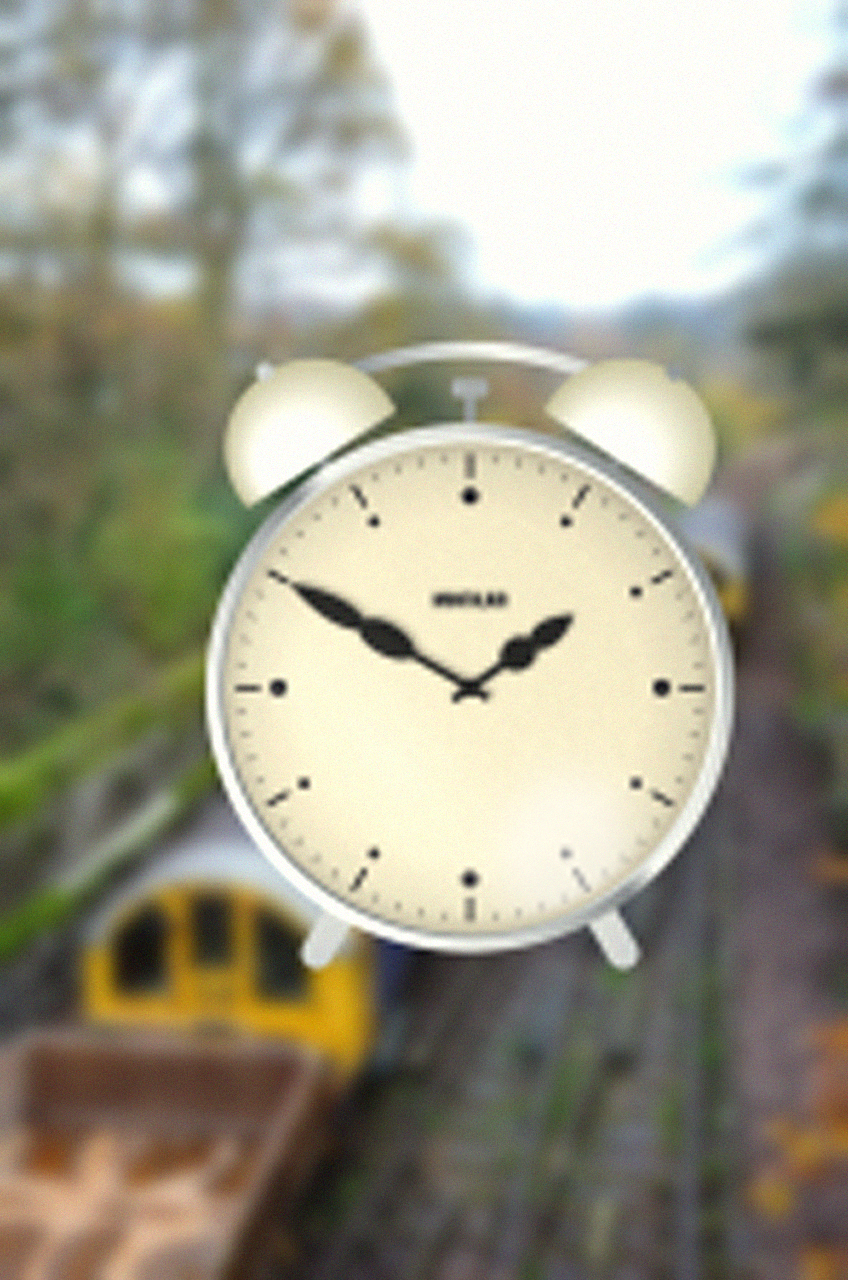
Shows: 1 h 50 min
